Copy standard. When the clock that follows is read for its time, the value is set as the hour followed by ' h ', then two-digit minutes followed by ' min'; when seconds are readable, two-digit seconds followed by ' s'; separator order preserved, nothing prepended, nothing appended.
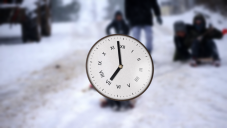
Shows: 6 h 58 min
